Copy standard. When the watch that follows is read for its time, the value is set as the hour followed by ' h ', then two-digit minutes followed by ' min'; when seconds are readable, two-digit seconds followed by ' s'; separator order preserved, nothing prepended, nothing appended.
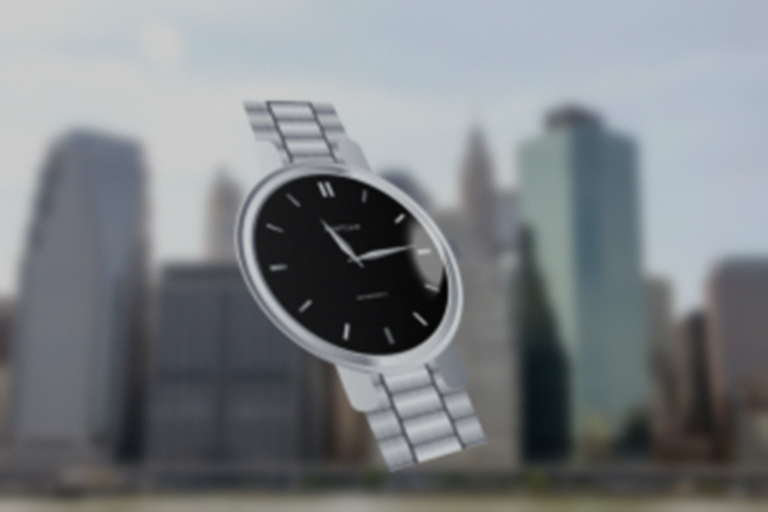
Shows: 11 h 14 min
